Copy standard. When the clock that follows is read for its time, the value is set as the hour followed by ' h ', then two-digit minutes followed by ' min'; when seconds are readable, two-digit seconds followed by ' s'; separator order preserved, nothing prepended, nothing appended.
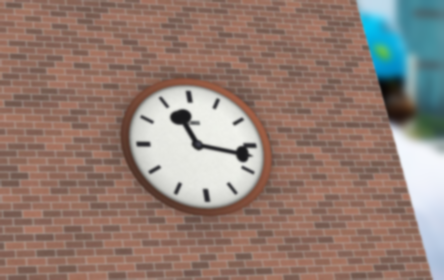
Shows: 11 h 17 min
